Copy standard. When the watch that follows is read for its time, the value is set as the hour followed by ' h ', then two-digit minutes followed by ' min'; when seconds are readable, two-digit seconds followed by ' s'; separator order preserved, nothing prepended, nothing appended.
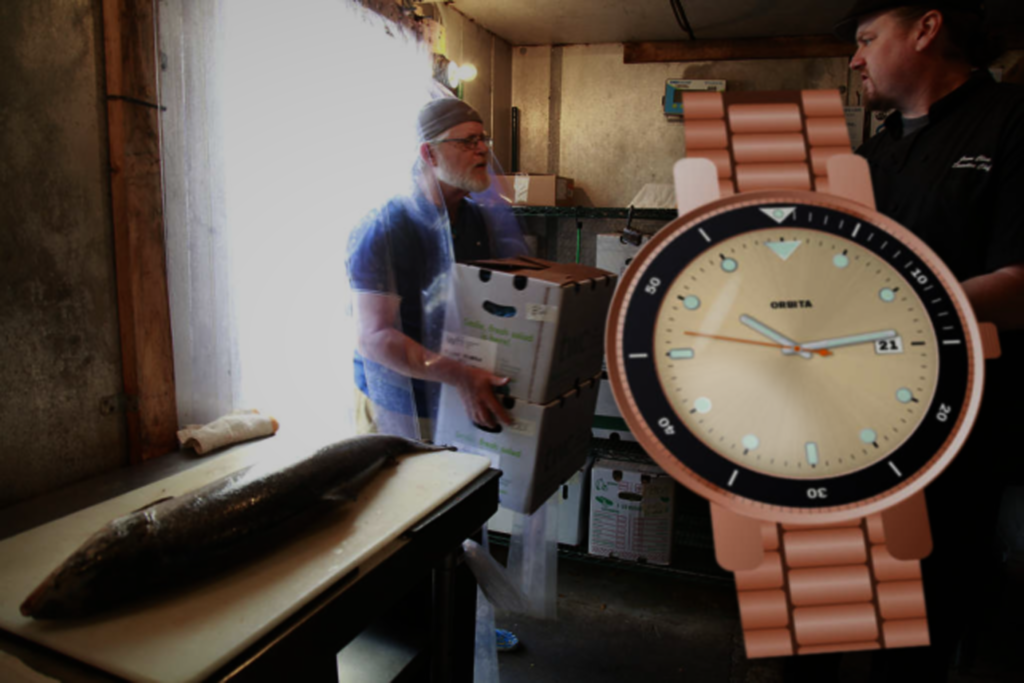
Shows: 10 h 13 min 47 s
